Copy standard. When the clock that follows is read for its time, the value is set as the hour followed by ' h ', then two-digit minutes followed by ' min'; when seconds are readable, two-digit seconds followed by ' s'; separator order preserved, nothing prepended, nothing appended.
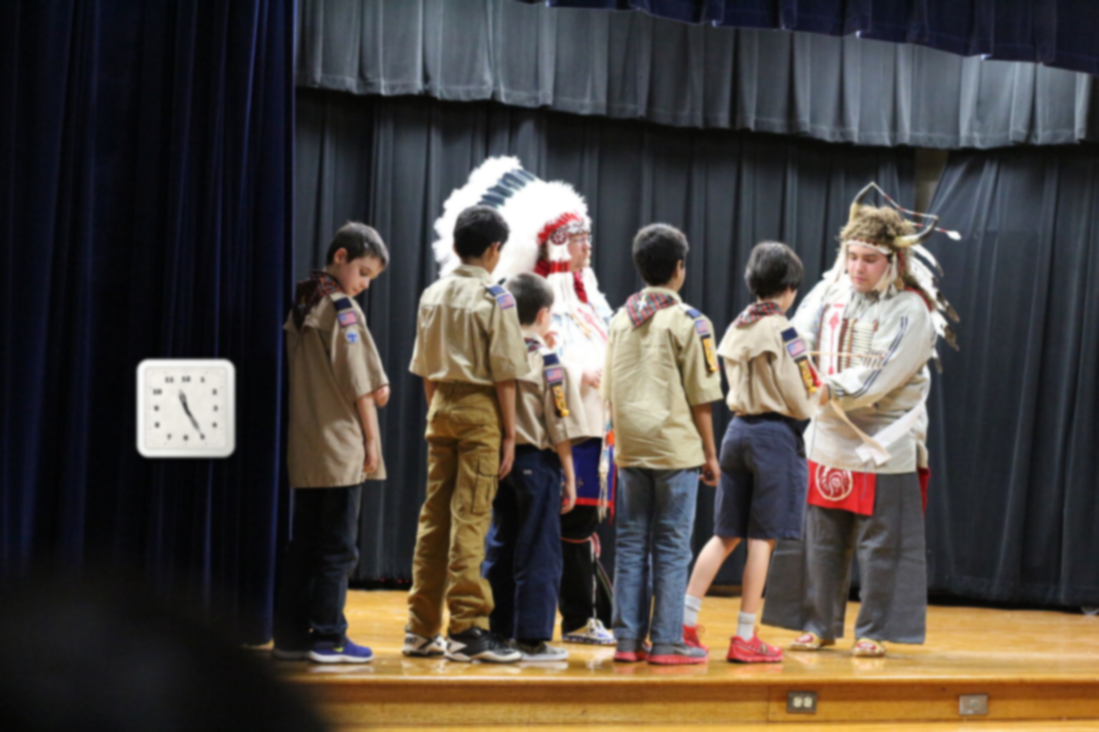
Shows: 11 h 25 min
